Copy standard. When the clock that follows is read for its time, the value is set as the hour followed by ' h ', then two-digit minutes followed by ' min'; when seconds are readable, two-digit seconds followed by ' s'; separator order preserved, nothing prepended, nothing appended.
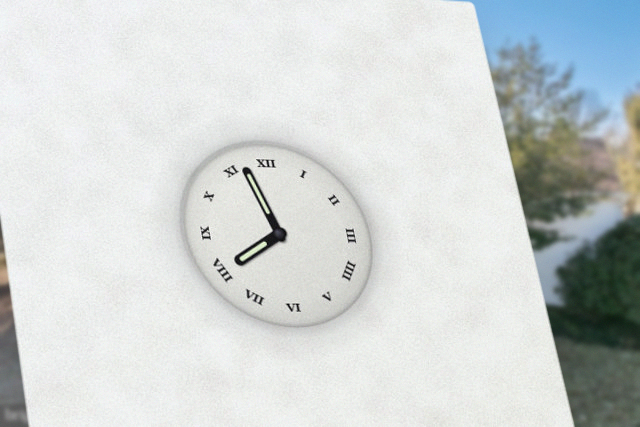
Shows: 7 h 57 min
